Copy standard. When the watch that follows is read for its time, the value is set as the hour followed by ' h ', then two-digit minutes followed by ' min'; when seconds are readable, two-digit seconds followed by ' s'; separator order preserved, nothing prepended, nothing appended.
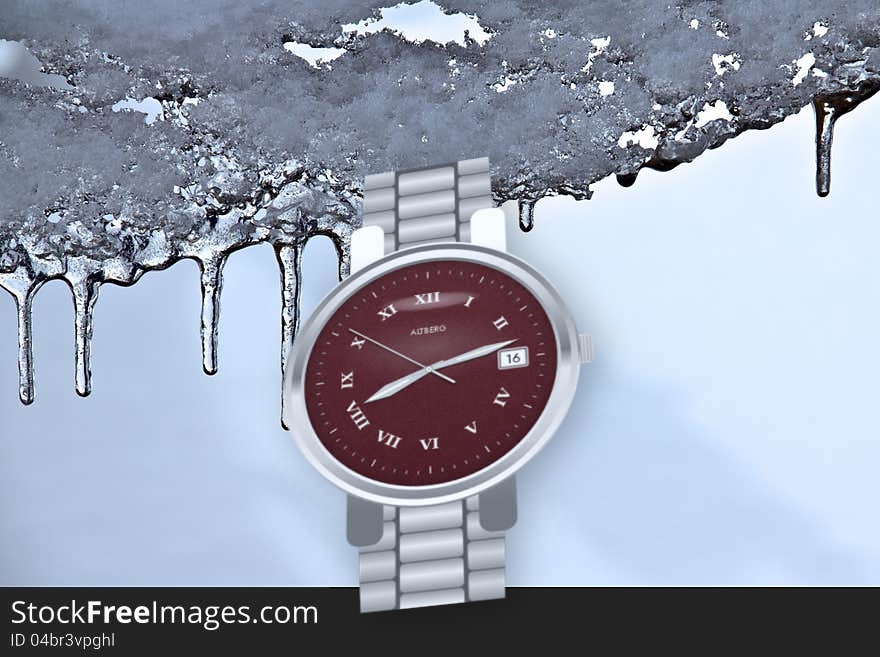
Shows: 8 h 12 min 51 s
